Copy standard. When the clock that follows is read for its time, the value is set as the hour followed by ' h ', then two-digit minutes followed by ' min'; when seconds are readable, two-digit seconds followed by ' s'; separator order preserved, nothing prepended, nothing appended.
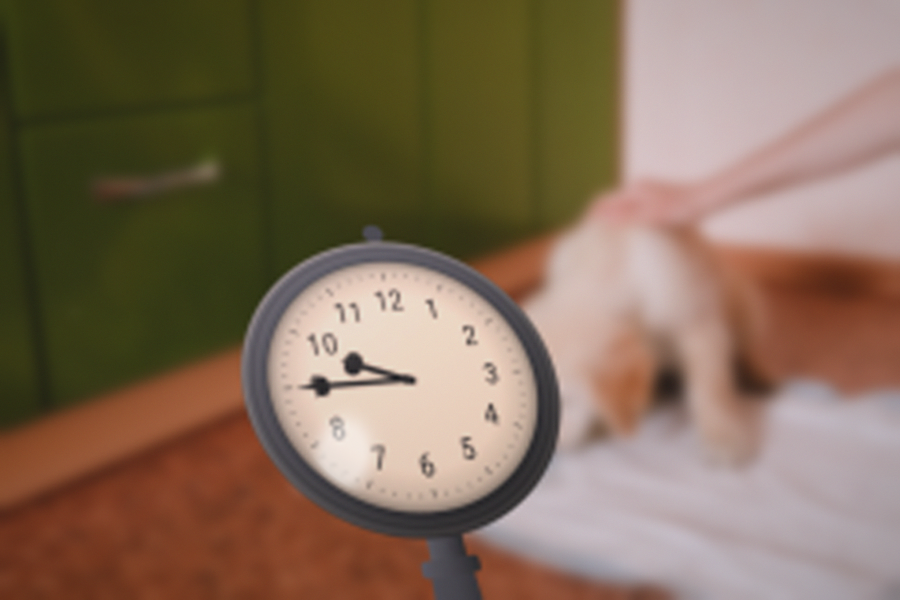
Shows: 9 h 45 min
